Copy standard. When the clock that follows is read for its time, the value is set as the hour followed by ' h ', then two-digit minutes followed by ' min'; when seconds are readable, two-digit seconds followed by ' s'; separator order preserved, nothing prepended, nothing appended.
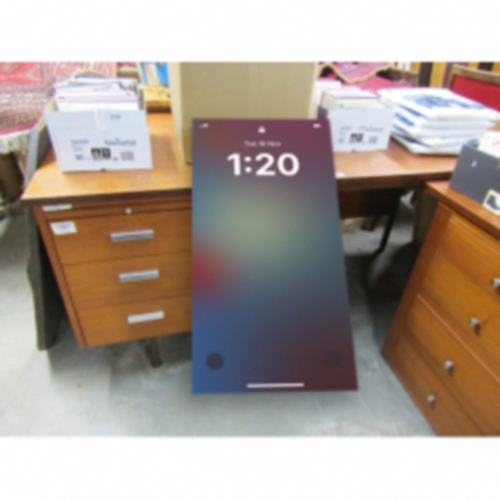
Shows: 1 h 20 min
